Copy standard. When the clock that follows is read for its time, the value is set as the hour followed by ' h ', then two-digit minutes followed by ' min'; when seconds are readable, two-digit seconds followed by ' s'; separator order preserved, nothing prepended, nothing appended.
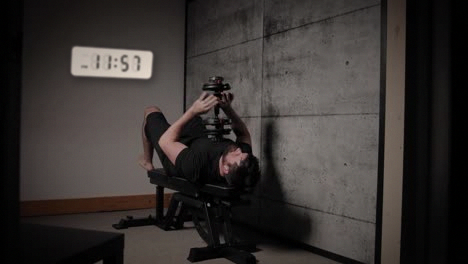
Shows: 11 h 57 min
